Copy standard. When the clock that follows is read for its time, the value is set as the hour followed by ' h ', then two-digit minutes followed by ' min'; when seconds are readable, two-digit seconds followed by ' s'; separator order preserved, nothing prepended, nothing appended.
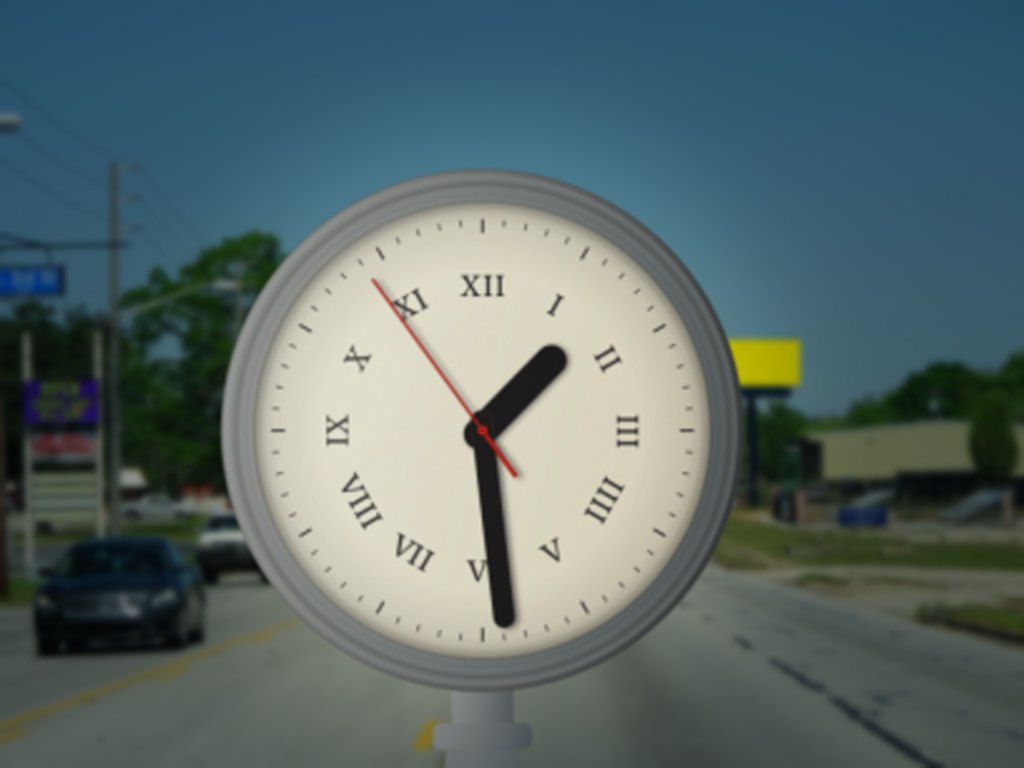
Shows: 1 h 28 min 54 s
